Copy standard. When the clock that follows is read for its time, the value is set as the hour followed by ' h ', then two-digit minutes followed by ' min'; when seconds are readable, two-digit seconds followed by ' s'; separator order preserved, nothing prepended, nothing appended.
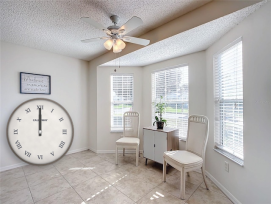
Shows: 12 h 00 min
